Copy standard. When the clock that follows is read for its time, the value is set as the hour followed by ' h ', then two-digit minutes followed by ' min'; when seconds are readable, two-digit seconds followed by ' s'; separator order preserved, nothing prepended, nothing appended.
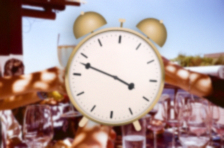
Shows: 3 h 48 min
